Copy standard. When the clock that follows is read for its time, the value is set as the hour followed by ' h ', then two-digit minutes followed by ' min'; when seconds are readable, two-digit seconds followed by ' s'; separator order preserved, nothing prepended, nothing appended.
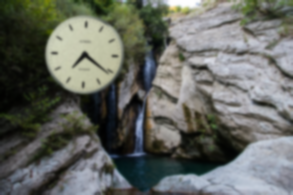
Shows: 7 h 21 min
